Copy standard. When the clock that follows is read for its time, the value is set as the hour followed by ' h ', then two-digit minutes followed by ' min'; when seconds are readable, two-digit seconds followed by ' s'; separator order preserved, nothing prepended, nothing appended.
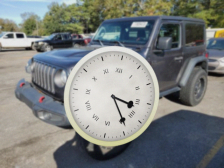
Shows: 3 h 24 min
